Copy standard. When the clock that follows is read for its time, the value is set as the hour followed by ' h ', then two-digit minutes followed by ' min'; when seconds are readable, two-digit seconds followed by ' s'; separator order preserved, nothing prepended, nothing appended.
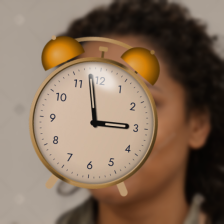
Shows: 2 h 58 min
